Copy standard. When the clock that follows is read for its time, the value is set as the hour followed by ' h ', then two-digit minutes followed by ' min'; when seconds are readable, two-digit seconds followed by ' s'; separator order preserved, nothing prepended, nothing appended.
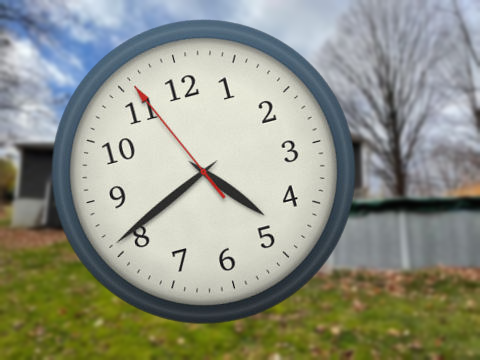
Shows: 4 h 40 min 56 s
